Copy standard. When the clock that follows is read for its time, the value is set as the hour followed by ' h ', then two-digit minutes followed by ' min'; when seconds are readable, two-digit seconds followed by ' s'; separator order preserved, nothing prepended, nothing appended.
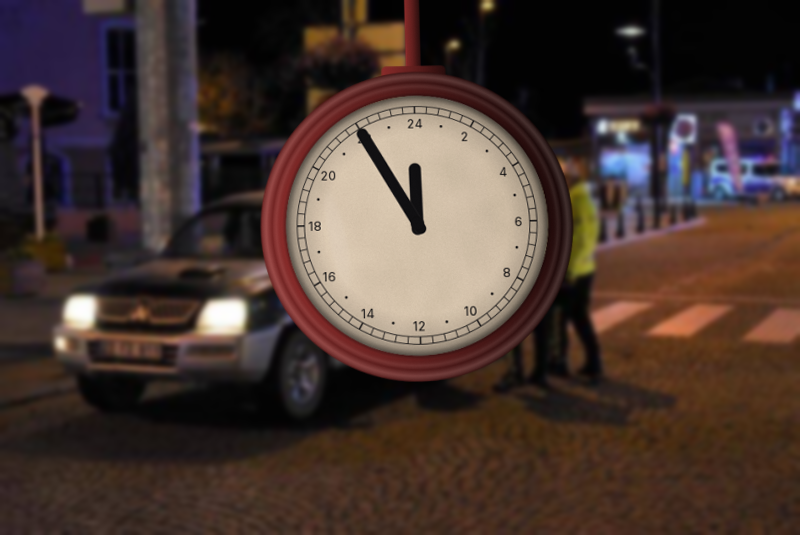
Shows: 23 h 55 min
